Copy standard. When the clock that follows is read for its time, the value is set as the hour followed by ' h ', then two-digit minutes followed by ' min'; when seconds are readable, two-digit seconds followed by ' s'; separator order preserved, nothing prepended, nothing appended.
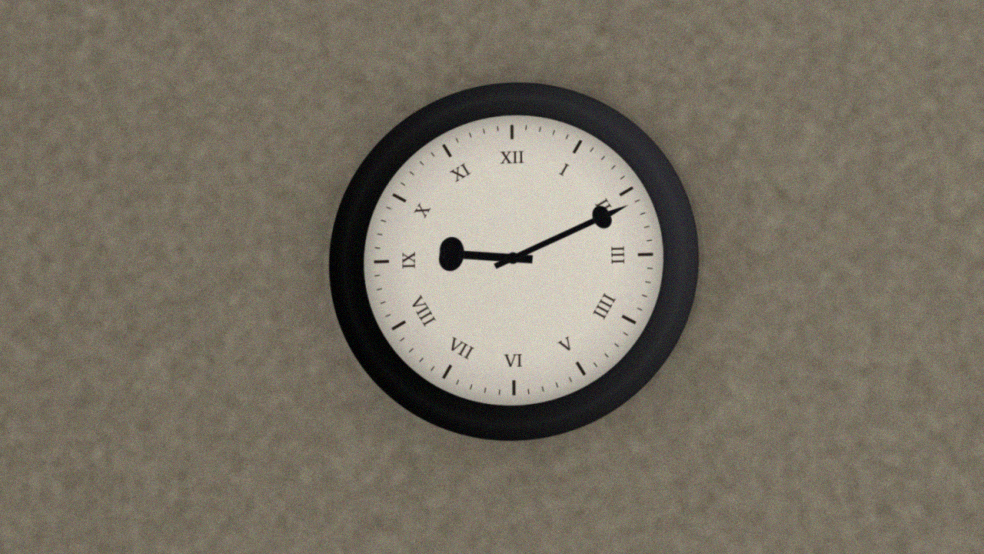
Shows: 9 h 11 min
